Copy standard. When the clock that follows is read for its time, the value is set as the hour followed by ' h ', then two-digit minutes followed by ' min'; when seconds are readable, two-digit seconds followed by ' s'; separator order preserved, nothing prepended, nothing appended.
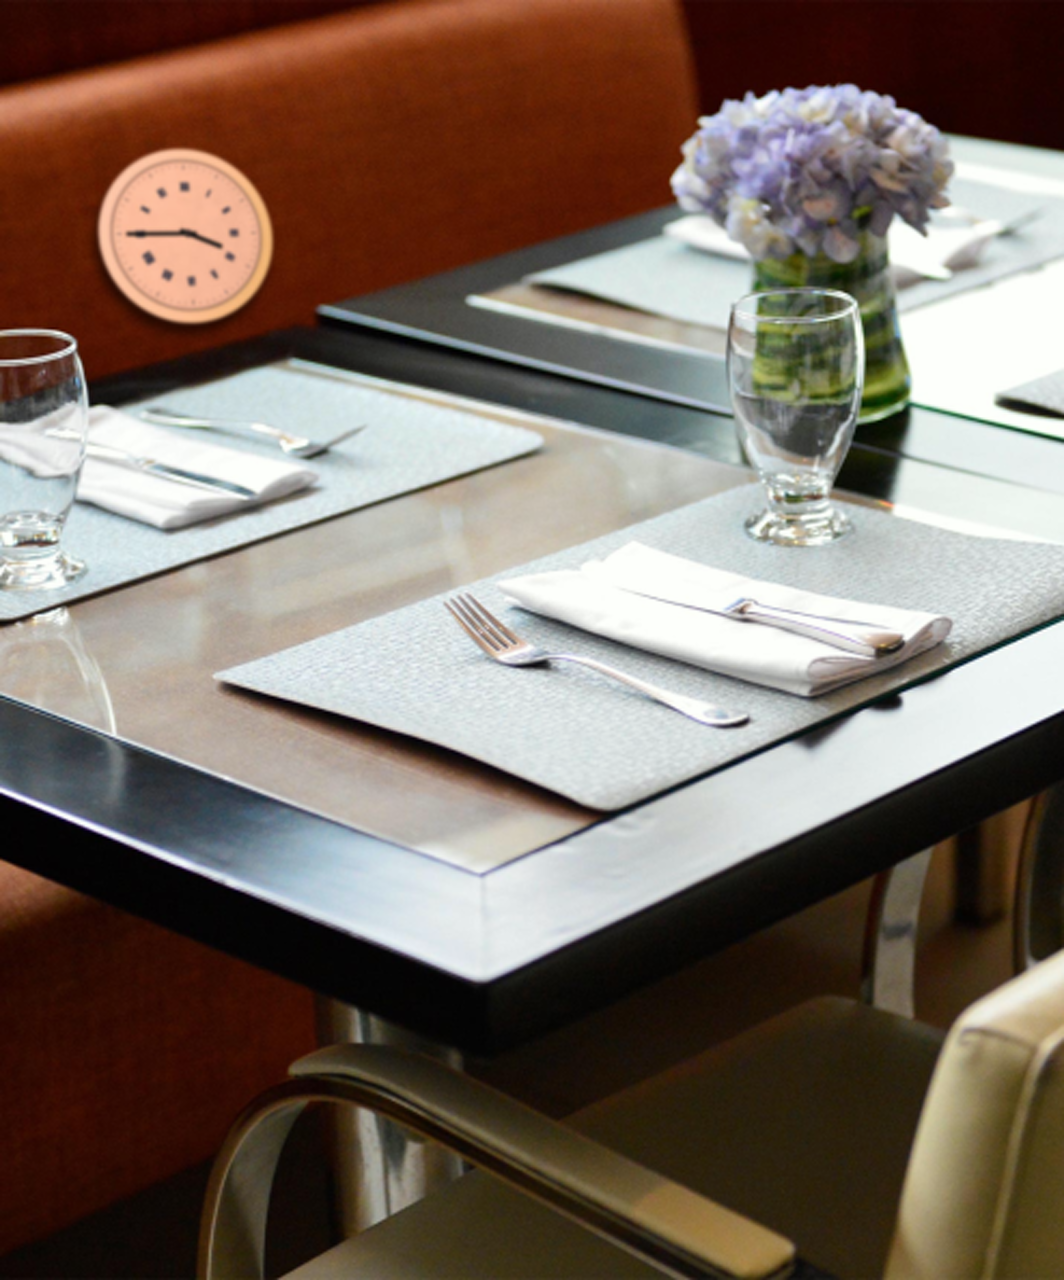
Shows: 3 h 45 min
